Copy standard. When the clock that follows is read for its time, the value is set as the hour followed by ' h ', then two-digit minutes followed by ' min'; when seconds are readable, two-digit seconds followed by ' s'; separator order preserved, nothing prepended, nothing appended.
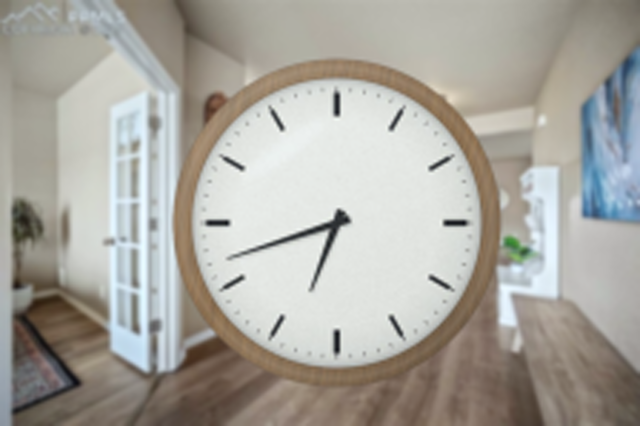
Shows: 6 h 42 min
